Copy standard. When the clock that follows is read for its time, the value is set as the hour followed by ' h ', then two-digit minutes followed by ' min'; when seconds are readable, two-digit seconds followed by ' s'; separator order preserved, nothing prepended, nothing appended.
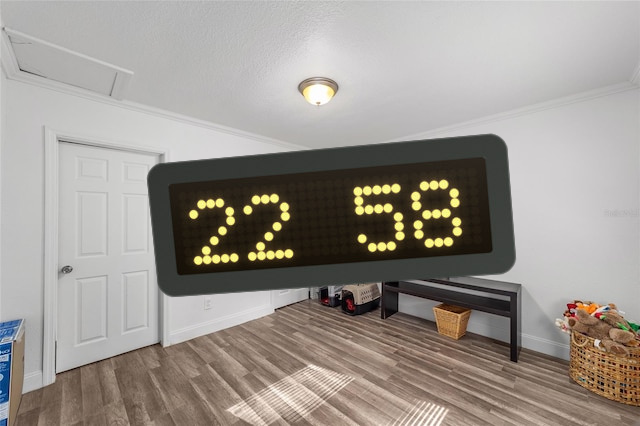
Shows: 22 h 58 min
